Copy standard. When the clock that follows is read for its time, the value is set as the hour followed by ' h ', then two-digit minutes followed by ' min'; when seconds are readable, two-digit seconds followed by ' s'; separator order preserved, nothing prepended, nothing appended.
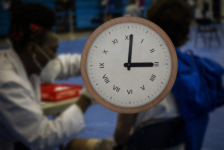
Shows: 3 h 01 min
